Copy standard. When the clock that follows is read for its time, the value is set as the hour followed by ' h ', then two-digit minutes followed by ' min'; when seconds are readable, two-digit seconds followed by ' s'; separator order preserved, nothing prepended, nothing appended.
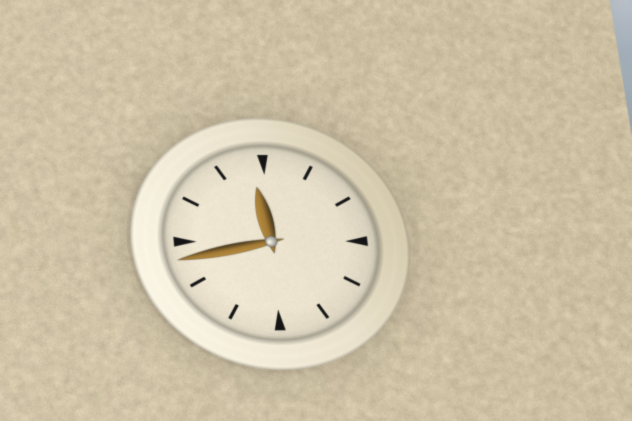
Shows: 11 h 43 min
